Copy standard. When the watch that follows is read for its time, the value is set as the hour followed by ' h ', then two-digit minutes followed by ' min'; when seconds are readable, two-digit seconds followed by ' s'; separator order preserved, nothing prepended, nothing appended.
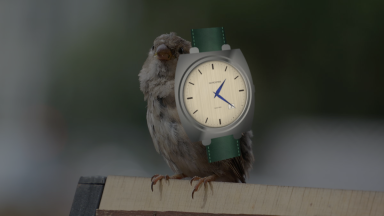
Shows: 1 h 22 min
